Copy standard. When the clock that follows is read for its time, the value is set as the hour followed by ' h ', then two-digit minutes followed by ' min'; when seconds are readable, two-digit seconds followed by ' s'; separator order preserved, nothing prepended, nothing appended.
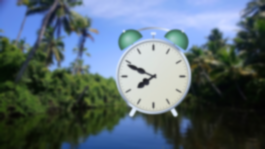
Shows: 7 h 49 min
